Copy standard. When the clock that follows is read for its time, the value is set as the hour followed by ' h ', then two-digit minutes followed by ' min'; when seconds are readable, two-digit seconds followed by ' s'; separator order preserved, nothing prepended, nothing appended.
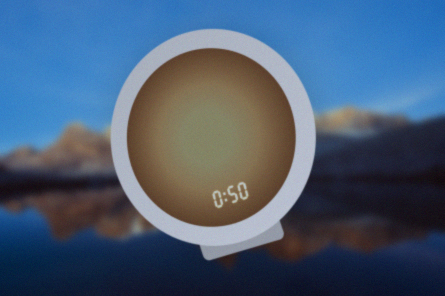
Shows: 0 h 50 min
